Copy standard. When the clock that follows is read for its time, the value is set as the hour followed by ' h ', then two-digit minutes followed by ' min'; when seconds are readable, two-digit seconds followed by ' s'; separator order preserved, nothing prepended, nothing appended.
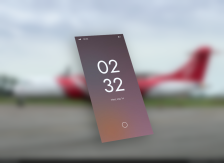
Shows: 2 h 32 min
